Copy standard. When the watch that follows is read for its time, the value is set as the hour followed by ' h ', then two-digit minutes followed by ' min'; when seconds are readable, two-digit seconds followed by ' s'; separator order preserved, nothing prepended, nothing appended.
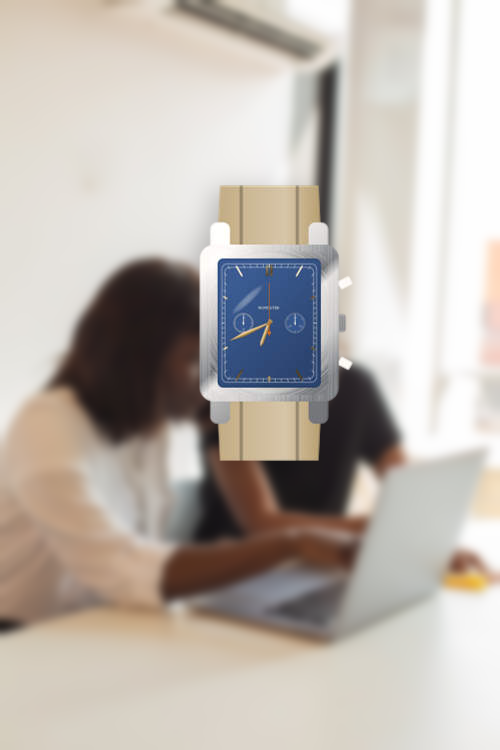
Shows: 6 h 41 min
